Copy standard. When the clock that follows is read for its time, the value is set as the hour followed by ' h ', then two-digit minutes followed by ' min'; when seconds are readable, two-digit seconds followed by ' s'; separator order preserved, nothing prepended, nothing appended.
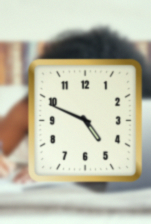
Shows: 4 h 49 min
